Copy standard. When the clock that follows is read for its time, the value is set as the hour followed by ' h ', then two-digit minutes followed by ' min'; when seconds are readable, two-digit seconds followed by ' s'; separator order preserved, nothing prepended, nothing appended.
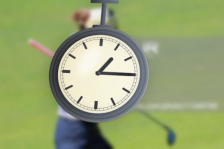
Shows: 1 h 15 min
